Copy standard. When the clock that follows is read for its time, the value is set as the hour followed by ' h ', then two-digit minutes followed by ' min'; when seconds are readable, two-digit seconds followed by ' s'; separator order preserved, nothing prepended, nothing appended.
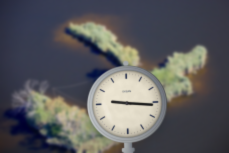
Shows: 9 h 16 min
